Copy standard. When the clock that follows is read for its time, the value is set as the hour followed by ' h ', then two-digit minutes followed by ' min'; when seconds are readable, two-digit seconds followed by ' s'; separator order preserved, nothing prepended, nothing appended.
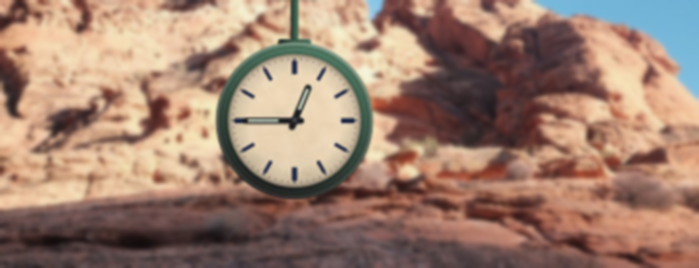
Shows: 12 h 45 min
